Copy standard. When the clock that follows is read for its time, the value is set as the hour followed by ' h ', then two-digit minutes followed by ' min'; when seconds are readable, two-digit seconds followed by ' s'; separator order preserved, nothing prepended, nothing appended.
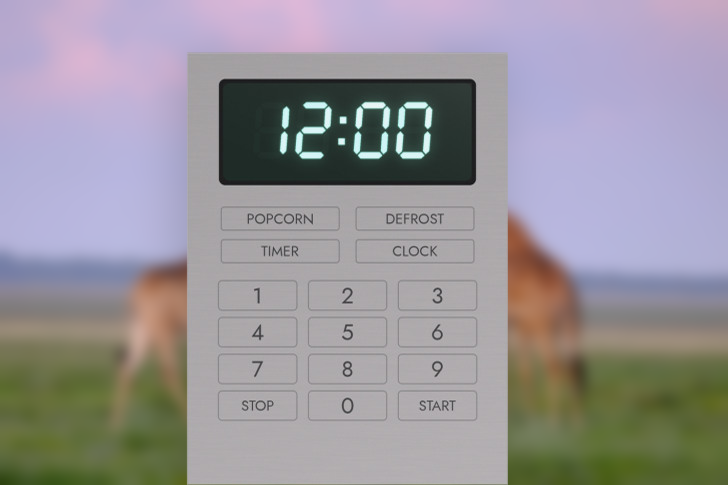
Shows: 12 h 00 min
